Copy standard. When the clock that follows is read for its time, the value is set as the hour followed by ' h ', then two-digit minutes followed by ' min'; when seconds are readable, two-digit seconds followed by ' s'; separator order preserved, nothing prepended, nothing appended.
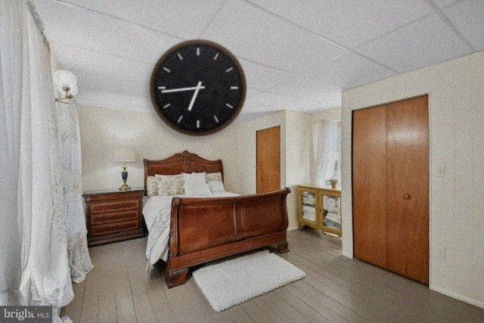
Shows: 6 h 44 min
